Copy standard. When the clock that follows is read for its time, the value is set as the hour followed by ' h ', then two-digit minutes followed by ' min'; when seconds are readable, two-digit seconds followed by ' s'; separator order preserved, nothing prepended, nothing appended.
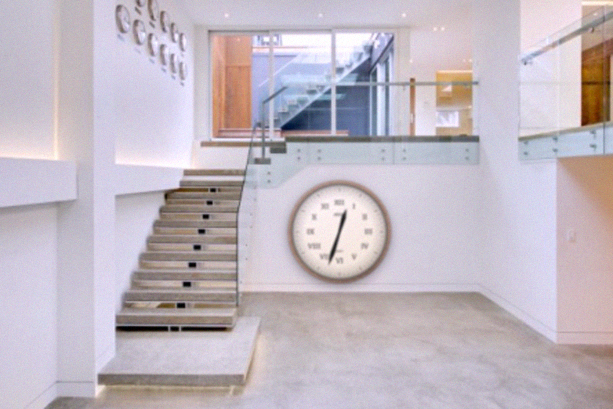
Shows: 12 h 33 min
